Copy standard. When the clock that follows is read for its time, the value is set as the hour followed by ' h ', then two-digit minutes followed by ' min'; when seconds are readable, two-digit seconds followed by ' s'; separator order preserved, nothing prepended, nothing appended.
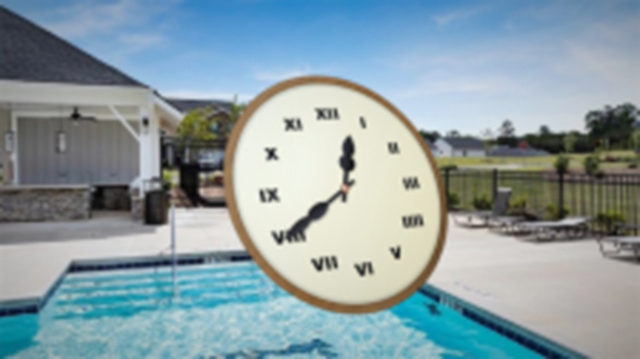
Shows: 12 h 40 min
